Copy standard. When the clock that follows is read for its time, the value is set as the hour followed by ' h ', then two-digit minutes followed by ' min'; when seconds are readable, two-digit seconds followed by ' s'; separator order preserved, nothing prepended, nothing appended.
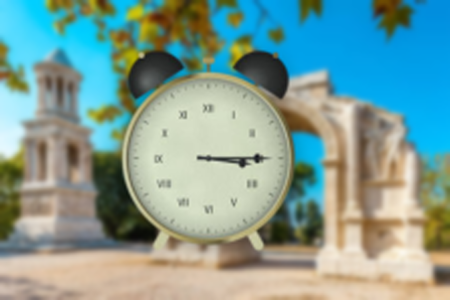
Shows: 3 h 15 min
